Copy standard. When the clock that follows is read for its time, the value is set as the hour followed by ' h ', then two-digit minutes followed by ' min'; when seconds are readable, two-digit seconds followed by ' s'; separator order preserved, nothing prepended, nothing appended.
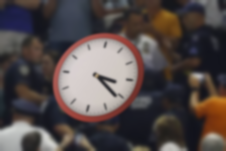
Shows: 3 h 21 min
